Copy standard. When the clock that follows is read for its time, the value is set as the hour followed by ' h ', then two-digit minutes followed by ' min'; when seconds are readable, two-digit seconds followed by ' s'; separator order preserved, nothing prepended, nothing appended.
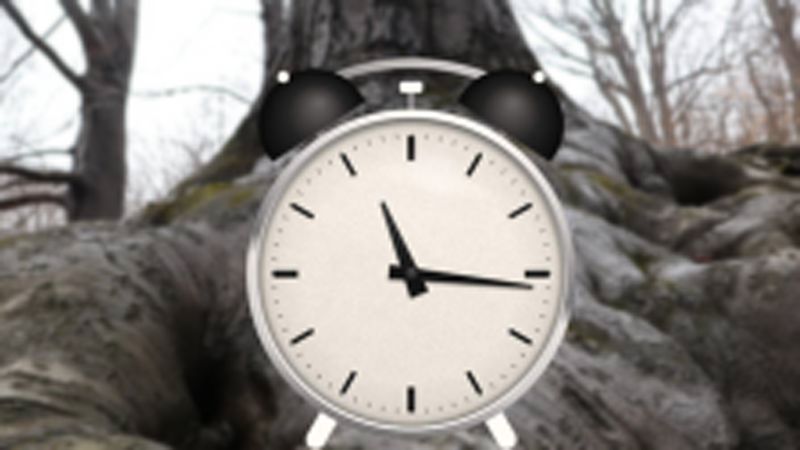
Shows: 11 h 16 min
